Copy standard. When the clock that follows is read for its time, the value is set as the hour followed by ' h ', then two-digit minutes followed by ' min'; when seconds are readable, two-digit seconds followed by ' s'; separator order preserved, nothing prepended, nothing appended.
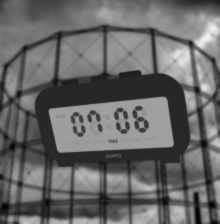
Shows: 7 h 06 min
